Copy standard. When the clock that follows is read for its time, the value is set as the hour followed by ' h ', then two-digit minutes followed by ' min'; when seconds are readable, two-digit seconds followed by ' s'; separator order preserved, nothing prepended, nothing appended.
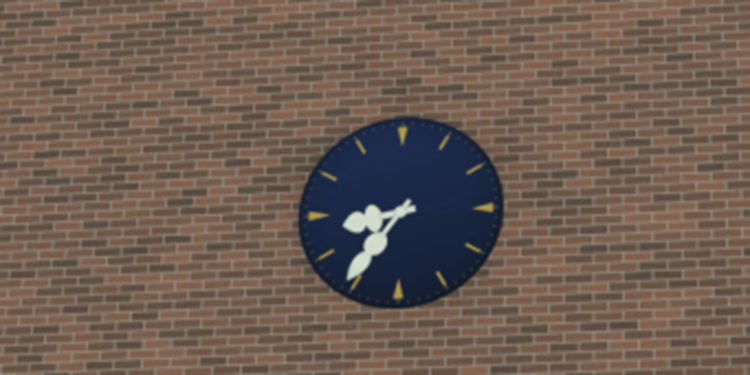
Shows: 8 h 36 min
